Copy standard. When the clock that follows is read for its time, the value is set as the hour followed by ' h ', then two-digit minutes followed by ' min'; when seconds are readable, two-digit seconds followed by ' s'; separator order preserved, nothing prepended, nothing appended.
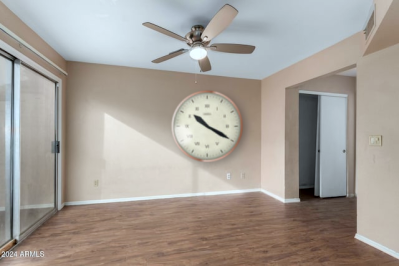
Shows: 10 h 20 min
